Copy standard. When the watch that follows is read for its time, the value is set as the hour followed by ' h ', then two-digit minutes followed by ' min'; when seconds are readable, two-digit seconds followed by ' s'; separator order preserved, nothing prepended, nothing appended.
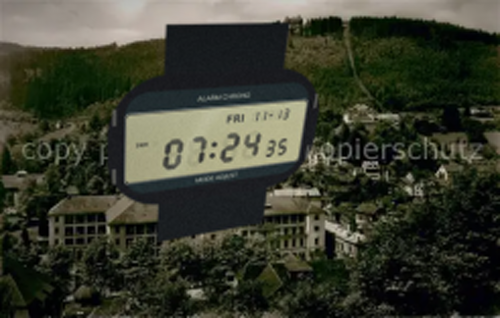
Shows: 7 h 24 min 35 s
